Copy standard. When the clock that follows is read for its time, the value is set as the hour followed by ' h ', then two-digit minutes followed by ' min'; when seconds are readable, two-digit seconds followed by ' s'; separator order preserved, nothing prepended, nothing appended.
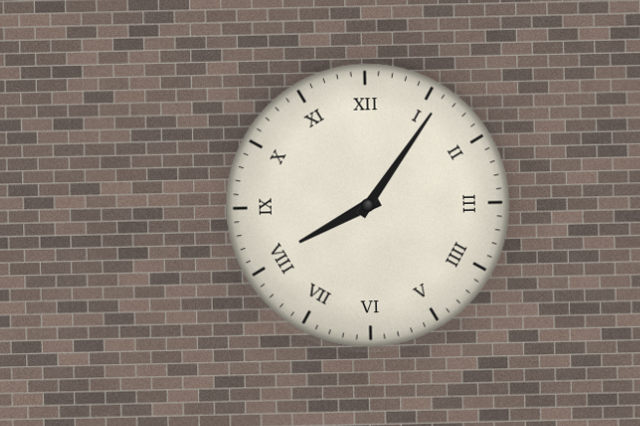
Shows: 8 h 06 min
